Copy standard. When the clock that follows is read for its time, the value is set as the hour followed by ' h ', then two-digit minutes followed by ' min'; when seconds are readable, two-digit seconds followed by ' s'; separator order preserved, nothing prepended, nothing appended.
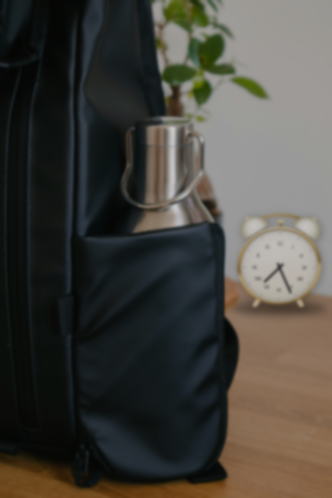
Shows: 7 h 26 min
